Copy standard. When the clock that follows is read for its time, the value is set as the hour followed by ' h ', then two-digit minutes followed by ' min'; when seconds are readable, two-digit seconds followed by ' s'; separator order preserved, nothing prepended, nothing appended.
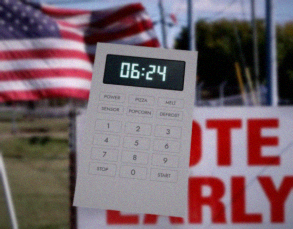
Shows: 6 h 24 min
